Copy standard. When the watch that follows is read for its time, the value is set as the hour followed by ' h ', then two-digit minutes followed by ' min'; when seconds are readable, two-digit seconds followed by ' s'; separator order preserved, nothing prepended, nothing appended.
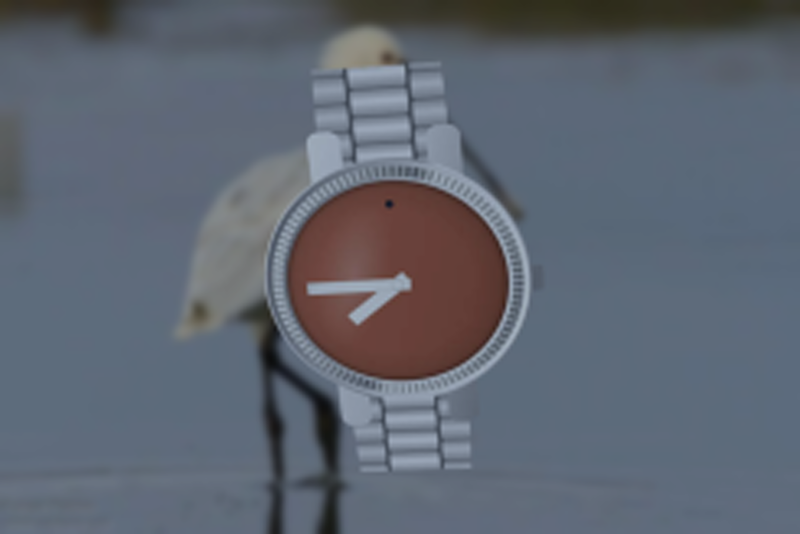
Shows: 7 h 45 min
